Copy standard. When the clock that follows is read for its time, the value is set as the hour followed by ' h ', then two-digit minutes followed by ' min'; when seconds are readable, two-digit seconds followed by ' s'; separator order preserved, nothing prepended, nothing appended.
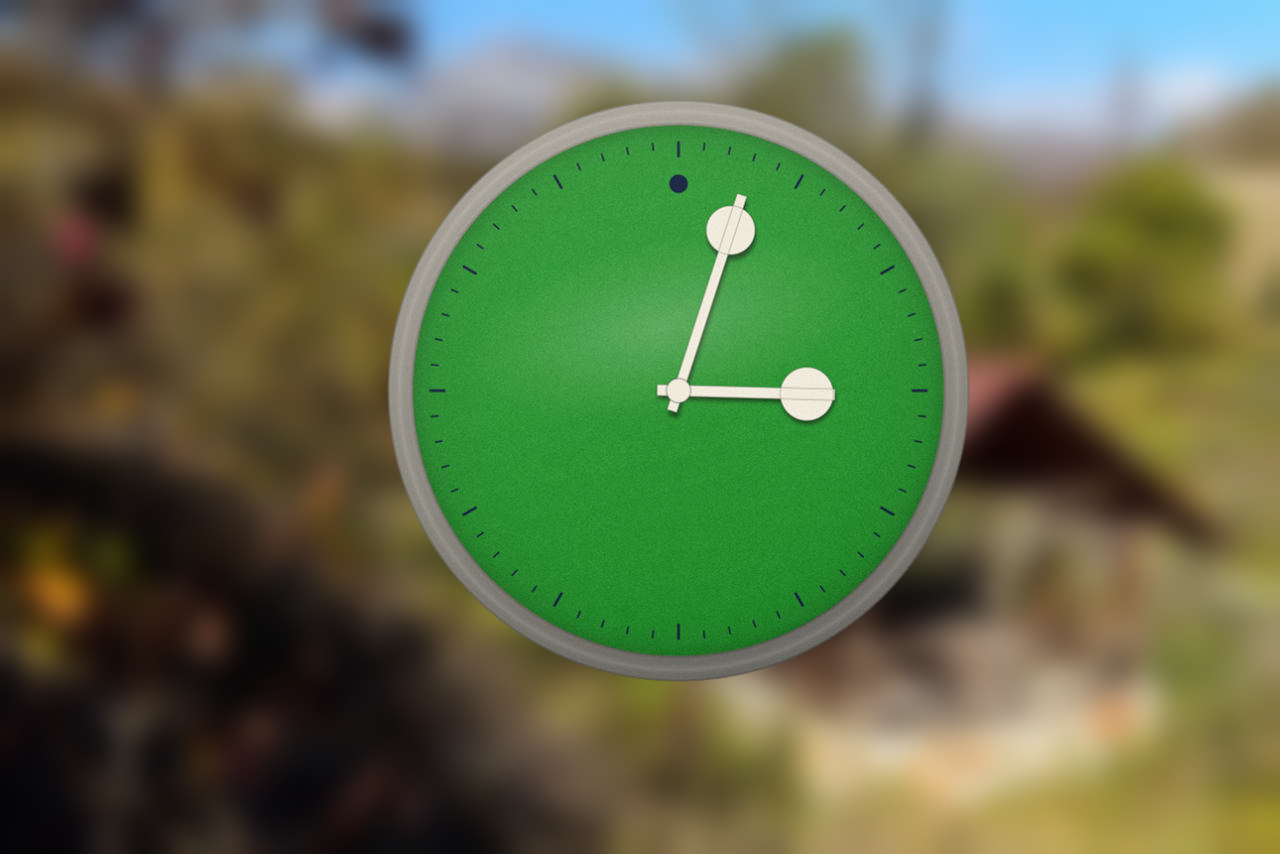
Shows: 3 h 03 min
